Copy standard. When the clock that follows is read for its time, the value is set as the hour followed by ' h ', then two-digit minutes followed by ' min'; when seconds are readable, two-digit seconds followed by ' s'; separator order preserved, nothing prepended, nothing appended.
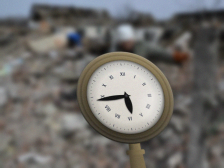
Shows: 5 h 44 min
